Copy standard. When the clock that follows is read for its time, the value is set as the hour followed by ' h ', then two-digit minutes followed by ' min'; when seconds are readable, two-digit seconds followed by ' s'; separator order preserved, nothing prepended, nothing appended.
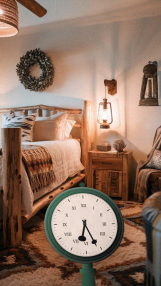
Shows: 6 h 26 min
